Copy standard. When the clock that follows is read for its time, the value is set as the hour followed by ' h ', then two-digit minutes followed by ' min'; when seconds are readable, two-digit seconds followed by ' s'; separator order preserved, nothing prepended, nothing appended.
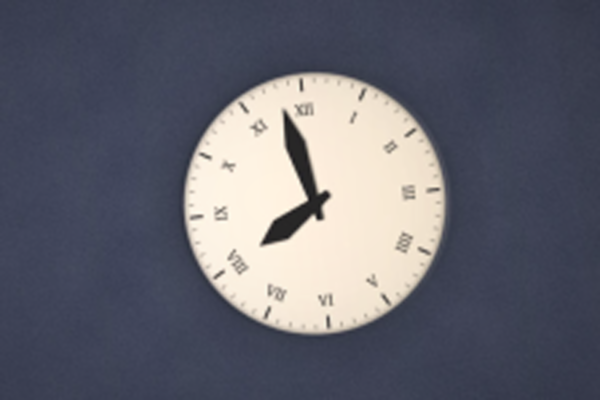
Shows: 7 h 58 min
